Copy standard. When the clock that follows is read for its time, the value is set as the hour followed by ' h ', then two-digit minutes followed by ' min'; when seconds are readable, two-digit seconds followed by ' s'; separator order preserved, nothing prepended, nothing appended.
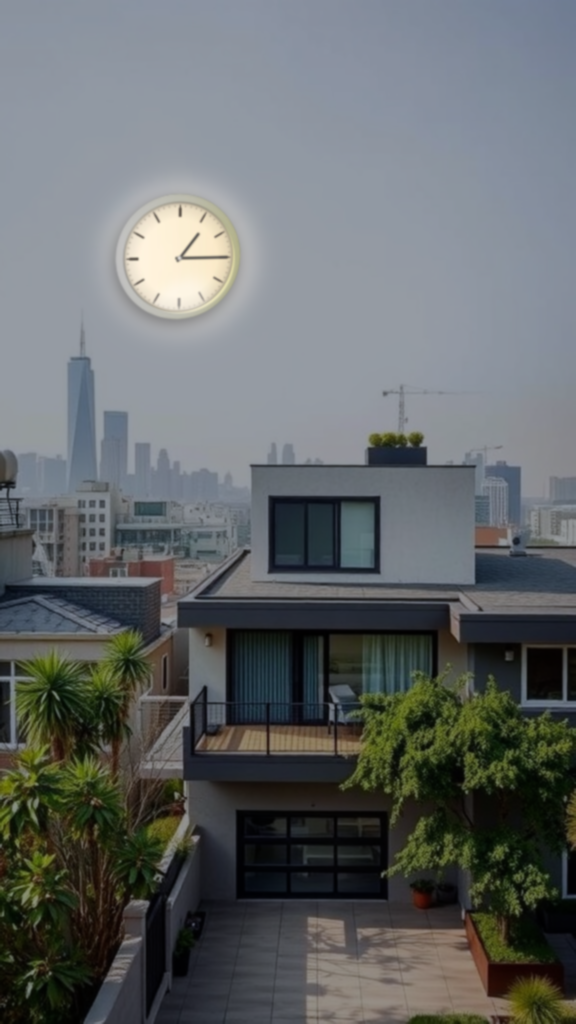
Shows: 1 h 15 min
